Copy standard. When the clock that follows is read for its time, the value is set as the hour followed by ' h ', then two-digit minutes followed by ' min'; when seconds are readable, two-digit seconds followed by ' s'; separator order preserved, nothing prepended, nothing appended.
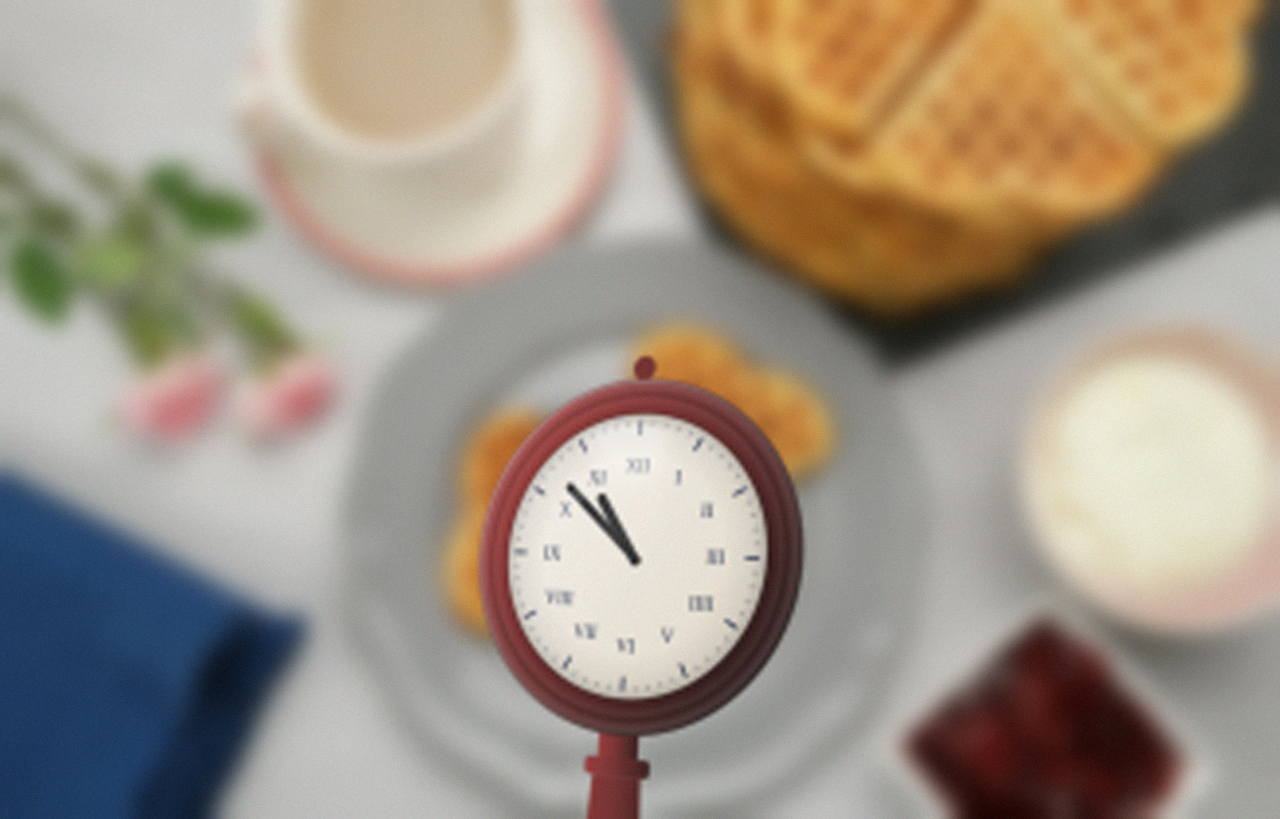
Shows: 10 h 52 min
